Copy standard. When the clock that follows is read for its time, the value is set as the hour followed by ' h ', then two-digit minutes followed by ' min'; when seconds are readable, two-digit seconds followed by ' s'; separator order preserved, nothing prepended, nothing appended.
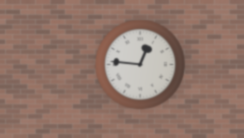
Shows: 12 h 46 min
